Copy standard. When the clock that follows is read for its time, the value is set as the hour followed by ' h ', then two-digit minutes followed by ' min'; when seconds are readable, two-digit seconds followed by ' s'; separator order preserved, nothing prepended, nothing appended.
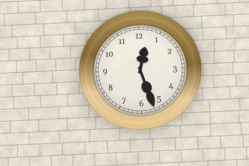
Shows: 12 h 27 min
